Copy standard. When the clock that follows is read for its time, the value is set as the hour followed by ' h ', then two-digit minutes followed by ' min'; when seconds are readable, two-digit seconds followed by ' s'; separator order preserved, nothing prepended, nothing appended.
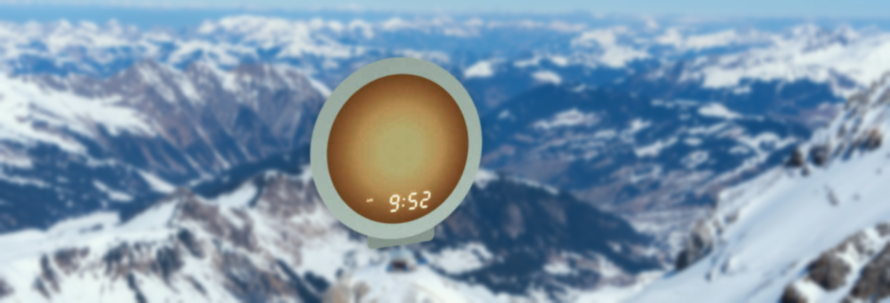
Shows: 9 h 52 min
